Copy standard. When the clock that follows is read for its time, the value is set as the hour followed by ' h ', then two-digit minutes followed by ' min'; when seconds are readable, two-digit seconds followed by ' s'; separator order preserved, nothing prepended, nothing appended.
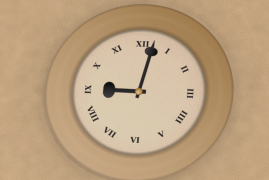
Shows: 9 h 02 min
